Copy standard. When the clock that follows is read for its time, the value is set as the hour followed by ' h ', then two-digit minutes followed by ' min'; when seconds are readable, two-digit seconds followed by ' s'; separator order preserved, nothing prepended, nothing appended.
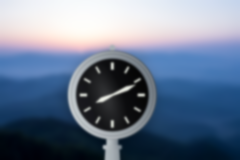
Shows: 8 h 11 min
